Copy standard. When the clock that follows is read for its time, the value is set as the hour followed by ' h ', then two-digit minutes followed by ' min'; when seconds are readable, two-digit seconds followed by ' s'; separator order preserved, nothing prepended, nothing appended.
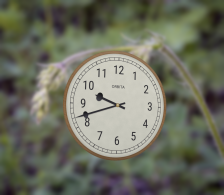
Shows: 9 h 42 min
